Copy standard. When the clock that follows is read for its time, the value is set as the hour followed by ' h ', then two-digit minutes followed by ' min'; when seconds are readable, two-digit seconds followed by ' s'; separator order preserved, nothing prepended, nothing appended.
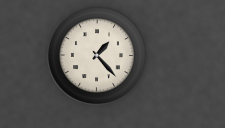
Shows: 1 h 23 min
